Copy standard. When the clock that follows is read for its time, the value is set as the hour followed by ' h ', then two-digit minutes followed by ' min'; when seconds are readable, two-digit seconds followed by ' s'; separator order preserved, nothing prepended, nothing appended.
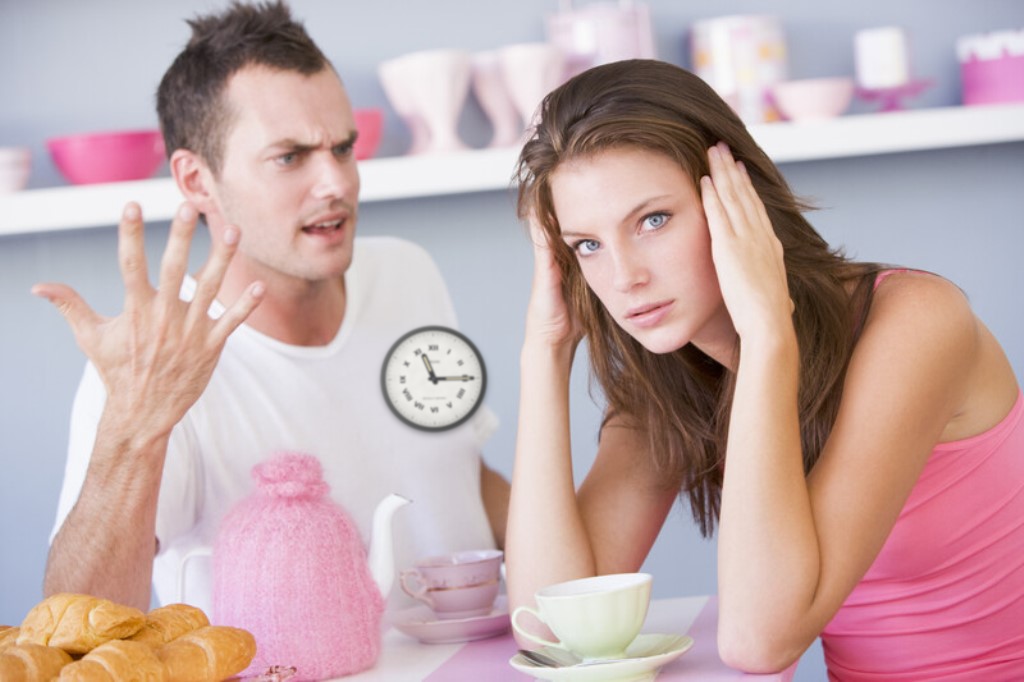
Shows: 11 h 15 min
